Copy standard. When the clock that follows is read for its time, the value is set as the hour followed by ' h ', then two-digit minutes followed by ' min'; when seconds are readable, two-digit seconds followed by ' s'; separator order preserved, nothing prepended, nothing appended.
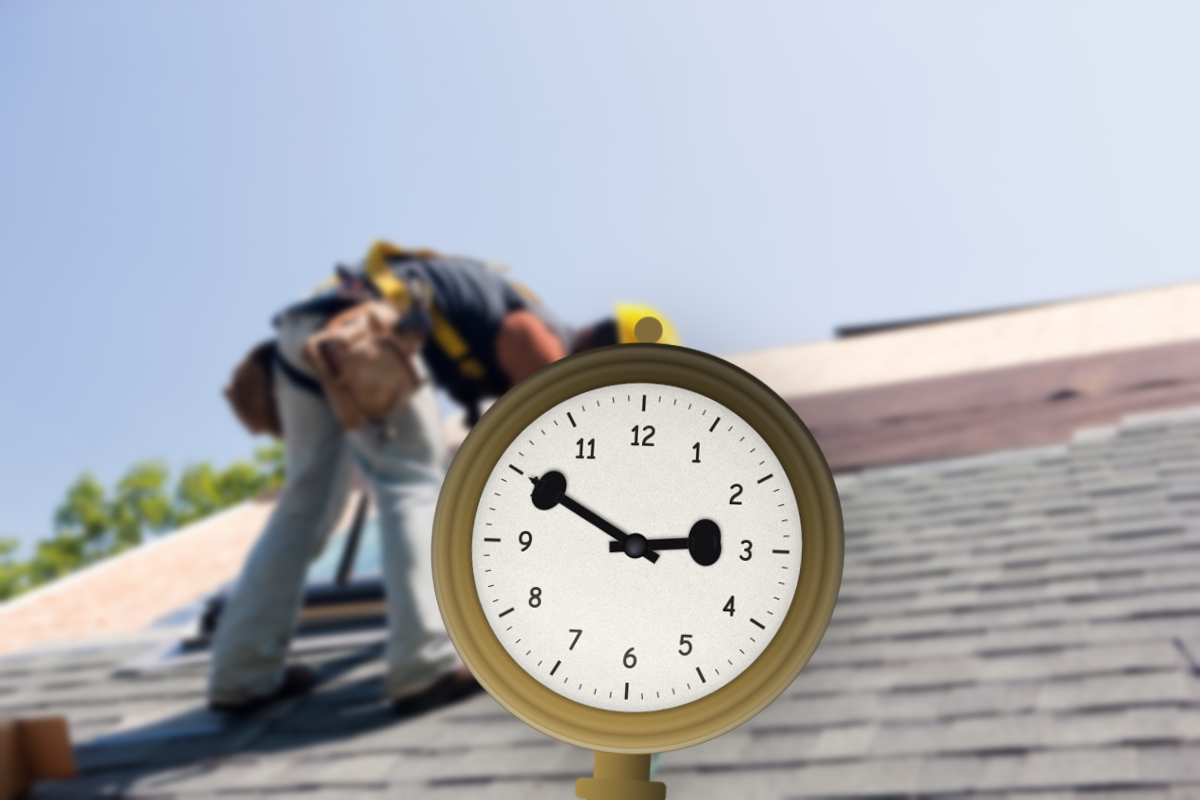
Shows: 2 h 50 min
